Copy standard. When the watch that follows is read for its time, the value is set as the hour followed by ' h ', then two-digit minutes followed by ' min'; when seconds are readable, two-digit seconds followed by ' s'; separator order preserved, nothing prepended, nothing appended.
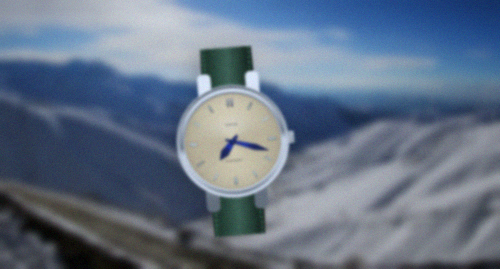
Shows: 7 h 18 min
